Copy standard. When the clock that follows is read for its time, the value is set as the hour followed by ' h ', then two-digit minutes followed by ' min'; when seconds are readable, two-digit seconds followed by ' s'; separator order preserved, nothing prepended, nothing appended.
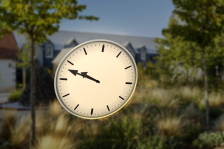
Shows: 9 h 48 min
